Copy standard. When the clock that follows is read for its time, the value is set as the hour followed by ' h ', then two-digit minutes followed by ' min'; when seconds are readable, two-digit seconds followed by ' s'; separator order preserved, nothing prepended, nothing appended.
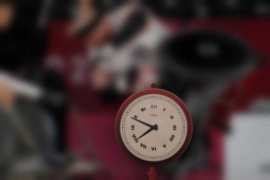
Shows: 7 h 49 min
